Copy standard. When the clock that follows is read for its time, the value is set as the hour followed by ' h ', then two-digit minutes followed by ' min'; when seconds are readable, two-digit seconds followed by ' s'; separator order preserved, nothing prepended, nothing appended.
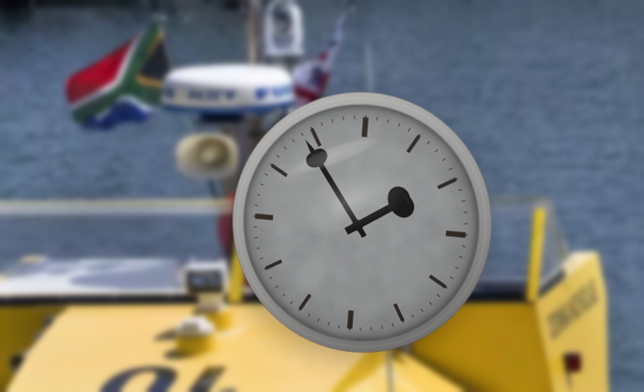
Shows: 1 h 54 min
